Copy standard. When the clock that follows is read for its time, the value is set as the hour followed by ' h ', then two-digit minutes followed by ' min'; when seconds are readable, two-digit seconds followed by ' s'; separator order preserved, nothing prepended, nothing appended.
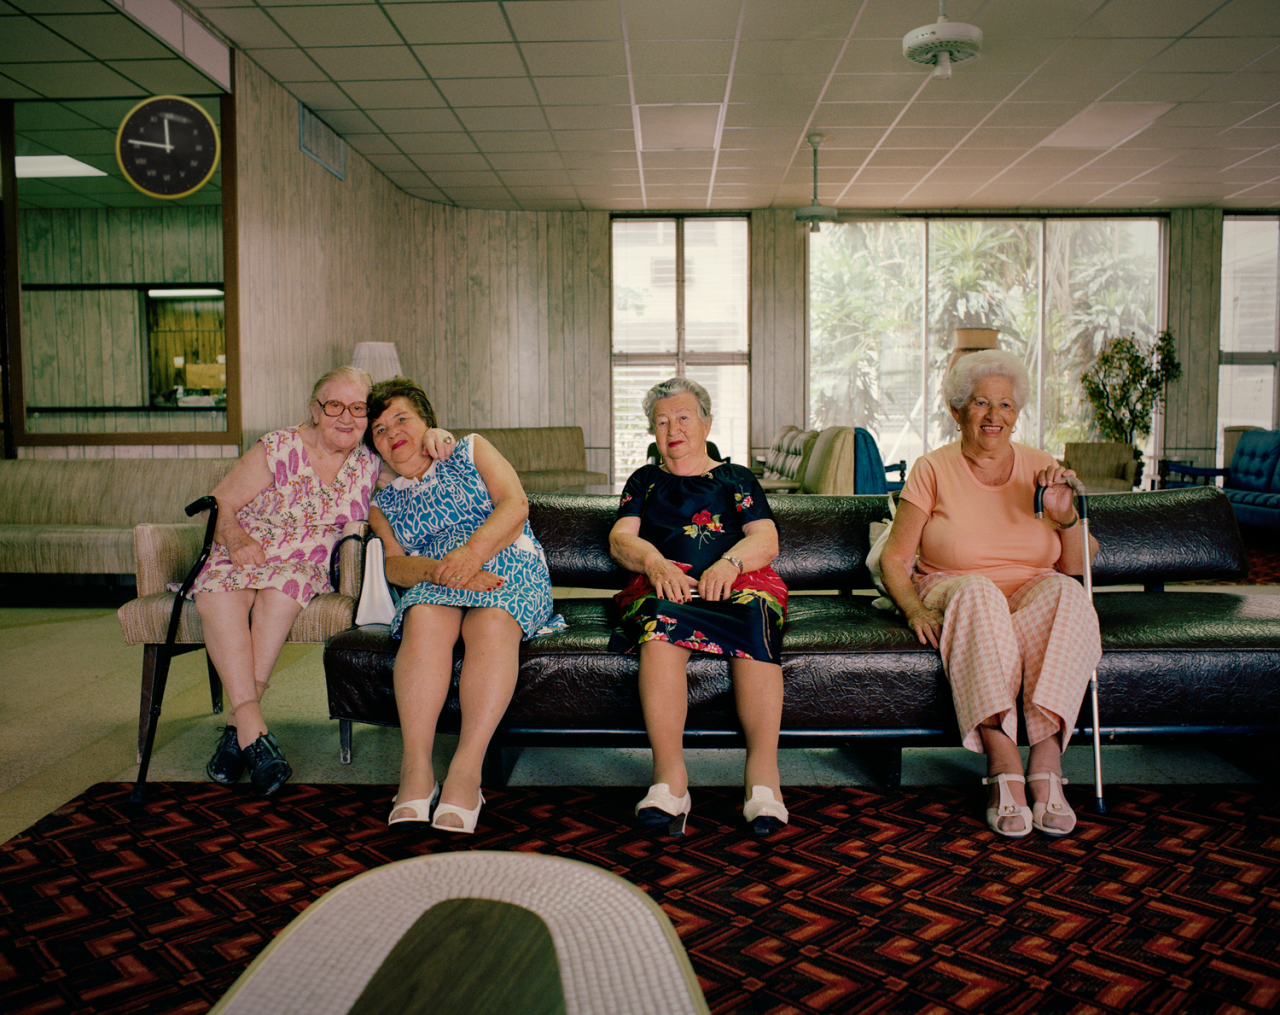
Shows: 11 h 46 min
